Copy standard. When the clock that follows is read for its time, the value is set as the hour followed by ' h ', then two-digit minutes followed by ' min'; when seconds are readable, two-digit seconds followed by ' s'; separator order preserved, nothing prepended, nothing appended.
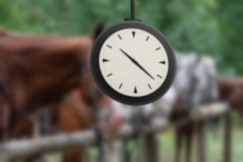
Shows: 10 h 22 min
